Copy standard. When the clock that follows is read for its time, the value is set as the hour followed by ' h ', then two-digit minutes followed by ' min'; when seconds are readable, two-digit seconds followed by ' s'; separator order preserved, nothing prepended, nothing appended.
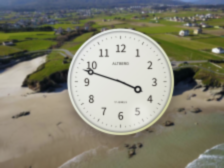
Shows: 3 h 48 min
